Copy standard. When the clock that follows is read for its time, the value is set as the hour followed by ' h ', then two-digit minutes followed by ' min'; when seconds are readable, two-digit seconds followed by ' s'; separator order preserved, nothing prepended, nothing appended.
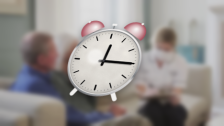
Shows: 12 h 15 min
